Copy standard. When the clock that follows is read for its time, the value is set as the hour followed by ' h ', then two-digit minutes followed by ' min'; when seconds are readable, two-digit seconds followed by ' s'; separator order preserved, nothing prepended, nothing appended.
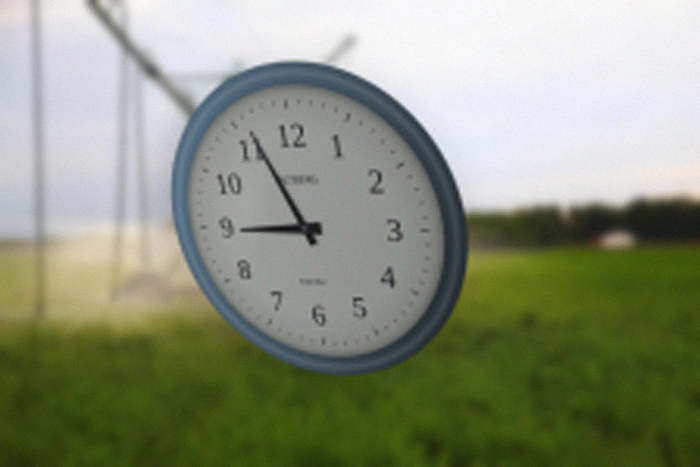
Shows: 8 h 56 min
